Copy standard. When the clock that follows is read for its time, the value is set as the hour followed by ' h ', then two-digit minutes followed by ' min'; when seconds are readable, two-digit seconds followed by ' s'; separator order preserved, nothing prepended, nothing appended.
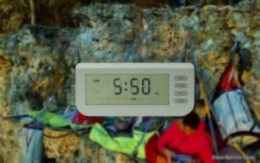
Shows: 5 h 50 min
